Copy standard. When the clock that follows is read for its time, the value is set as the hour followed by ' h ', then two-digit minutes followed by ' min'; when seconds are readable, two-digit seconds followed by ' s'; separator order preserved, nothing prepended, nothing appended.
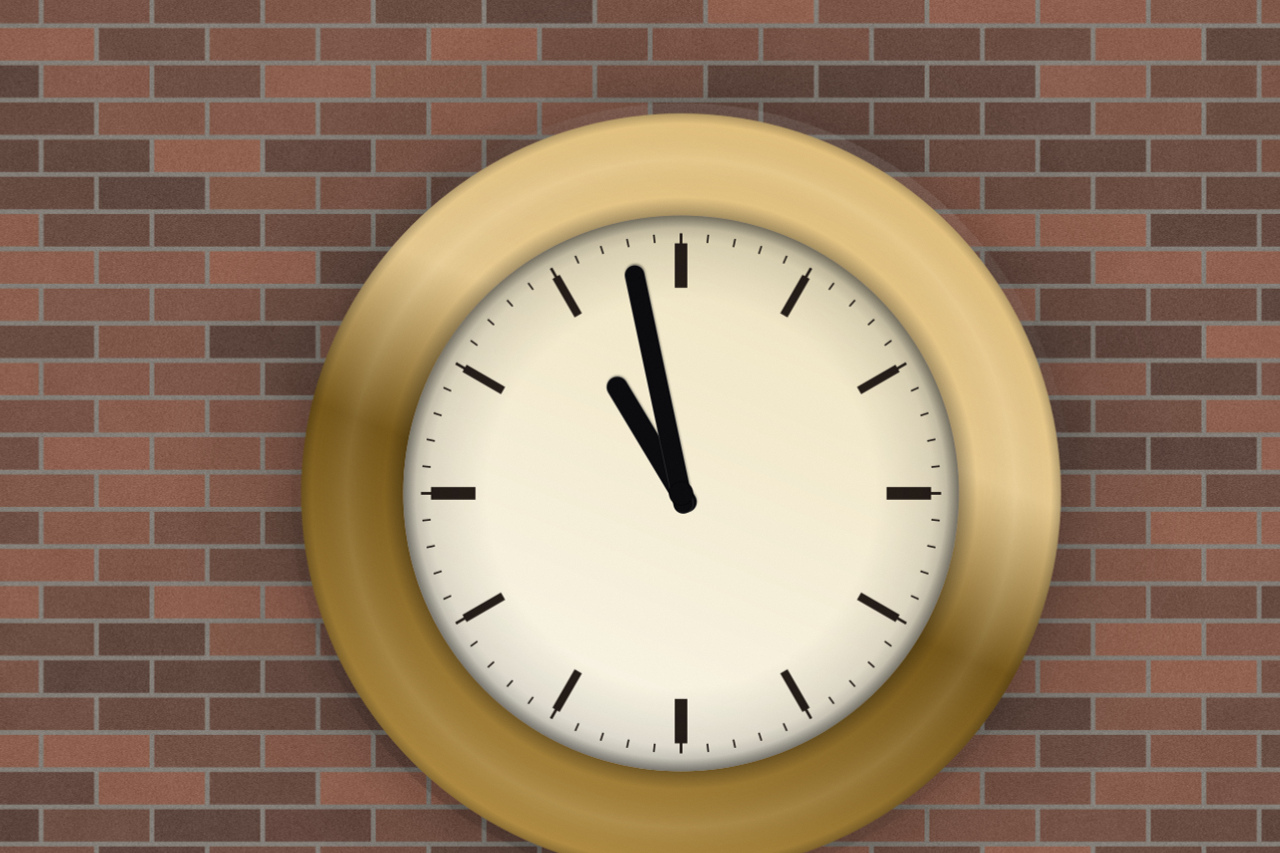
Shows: 10 h 58 min
